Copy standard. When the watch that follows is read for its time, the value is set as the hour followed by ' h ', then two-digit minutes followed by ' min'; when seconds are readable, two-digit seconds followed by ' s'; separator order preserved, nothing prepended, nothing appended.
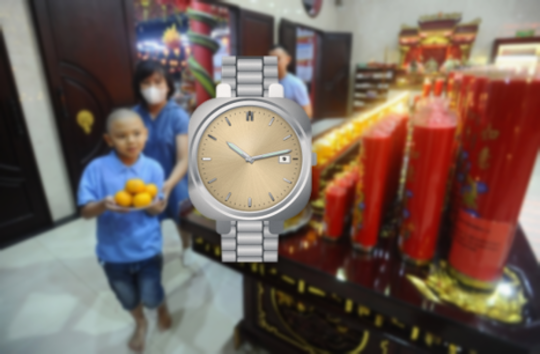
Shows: 10 h 13 min
